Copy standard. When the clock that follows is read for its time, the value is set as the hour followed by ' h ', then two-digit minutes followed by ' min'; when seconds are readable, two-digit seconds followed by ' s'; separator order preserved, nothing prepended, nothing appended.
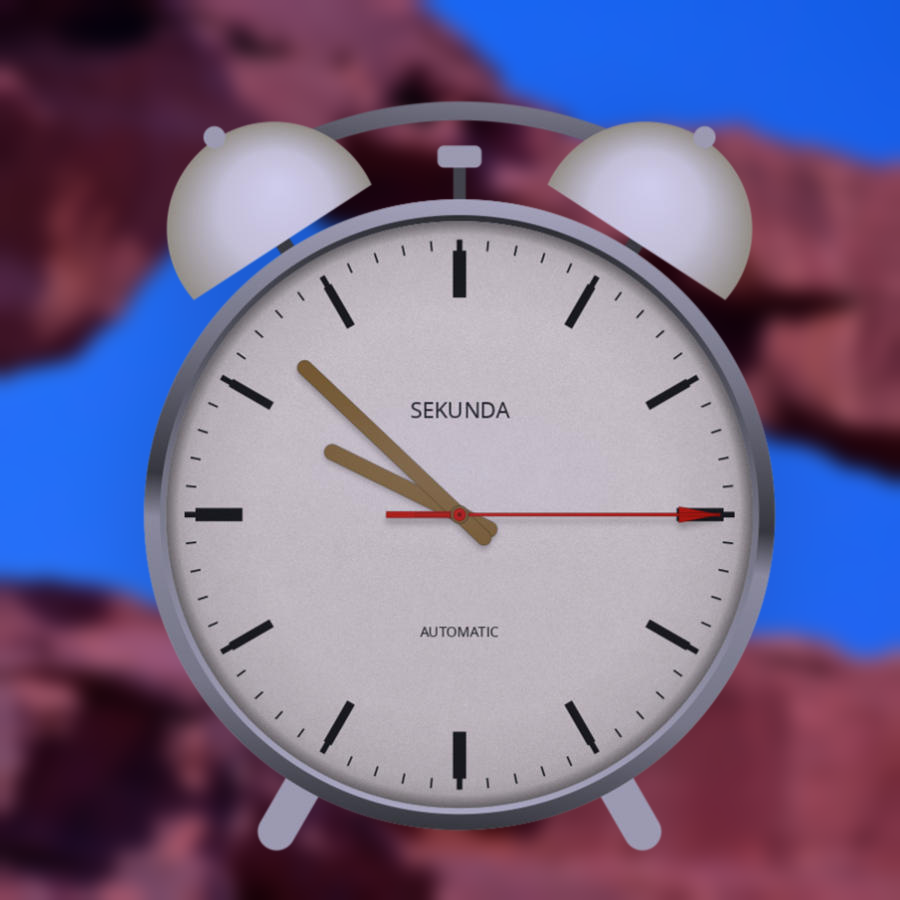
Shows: 9 h 52 min 15 s
